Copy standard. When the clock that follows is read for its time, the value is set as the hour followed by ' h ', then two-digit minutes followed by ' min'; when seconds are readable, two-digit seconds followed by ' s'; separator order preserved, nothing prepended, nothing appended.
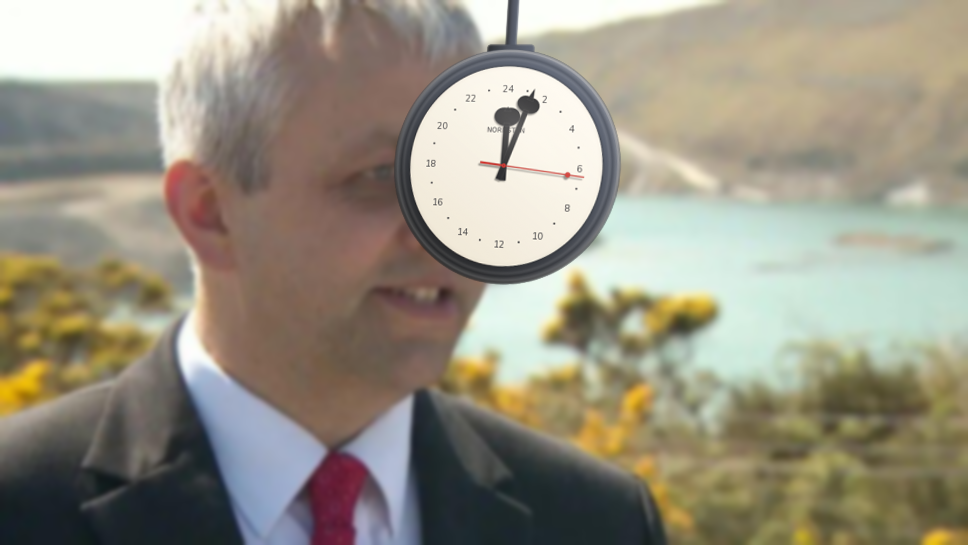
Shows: 0 h 03 min 16 s
